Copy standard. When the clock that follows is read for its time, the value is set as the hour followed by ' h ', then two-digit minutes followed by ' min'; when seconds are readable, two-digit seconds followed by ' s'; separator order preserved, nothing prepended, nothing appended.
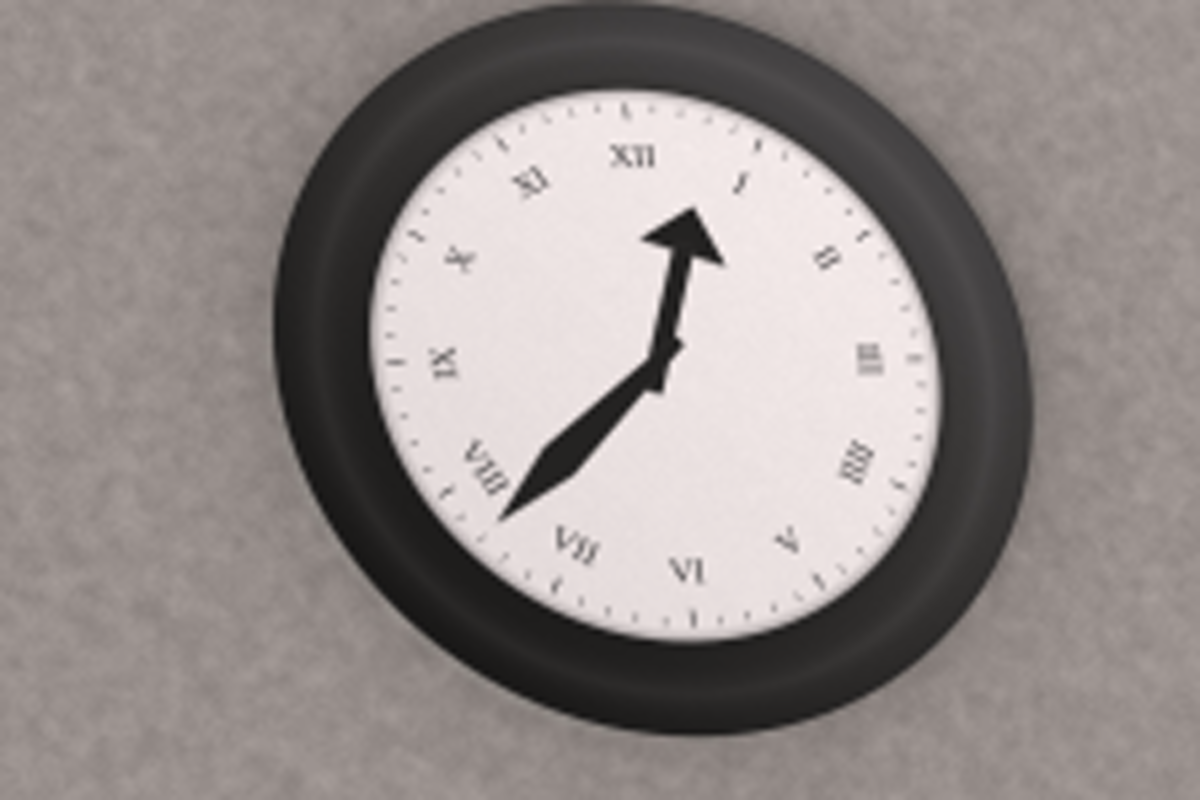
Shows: 12 h 38 min
